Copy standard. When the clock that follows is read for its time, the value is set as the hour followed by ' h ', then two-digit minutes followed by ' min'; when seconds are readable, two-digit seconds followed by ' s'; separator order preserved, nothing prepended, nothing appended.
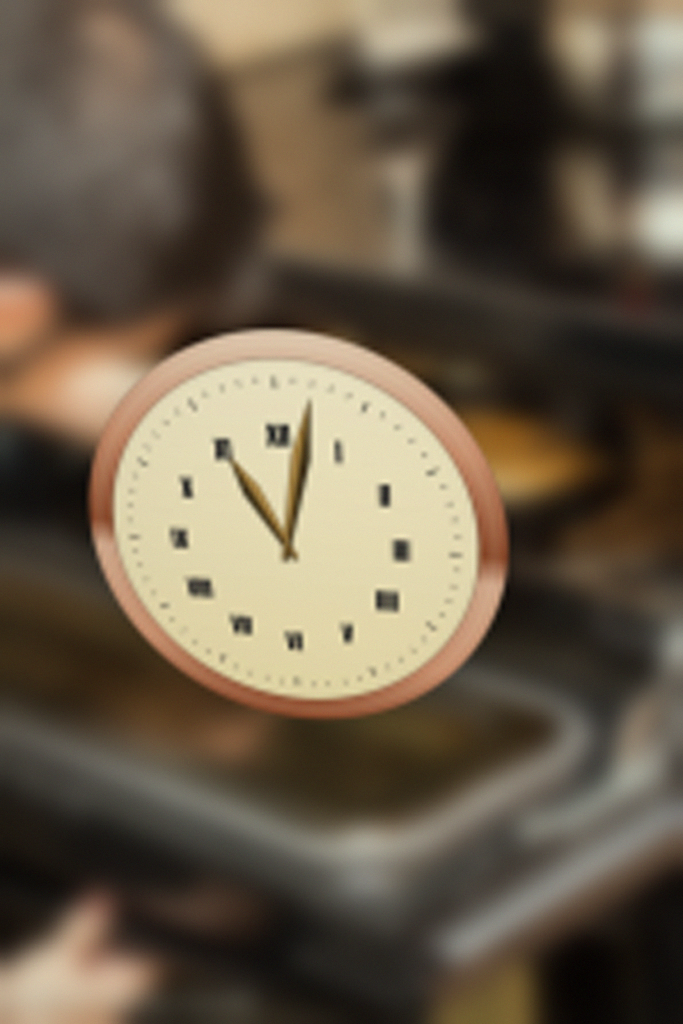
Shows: 11 h 02 min
